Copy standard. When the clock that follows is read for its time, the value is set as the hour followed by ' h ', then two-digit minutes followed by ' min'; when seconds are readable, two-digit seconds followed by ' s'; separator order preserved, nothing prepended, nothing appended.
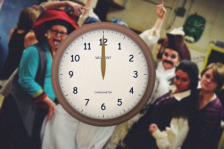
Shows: 12 h 00 min
